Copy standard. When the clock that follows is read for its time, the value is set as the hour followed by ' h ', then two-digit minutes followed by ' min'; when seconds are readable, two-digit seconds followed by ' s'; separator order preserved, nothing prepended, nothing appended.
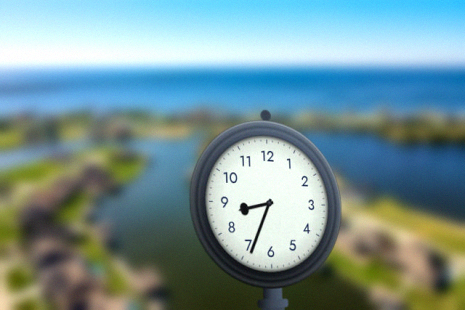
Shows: 8 h 34 min
